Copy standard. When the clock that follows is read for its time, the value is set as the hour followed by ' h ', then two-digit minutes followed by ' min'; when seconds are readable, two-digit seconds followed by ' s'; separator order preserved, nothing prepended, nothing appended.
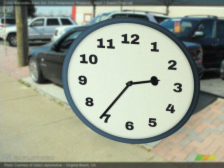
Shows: 2 h 36 min
